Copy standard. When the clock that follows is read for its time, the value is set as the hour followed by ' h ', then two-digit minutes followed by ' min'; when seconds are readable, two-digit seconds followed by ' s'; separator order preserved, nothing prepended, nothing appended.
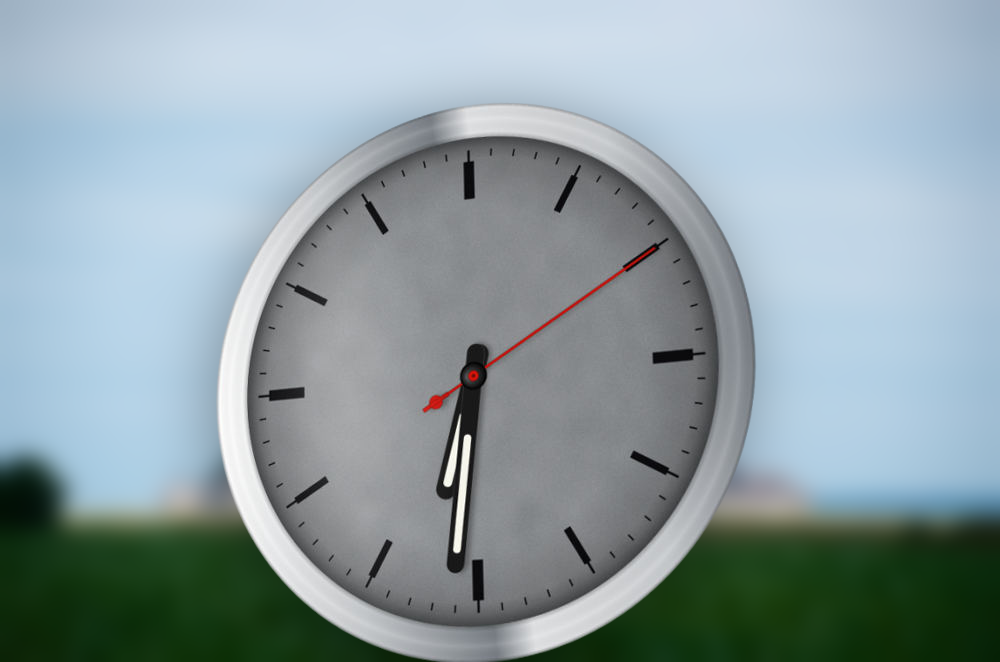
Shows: 6 h 31 min 10 s
